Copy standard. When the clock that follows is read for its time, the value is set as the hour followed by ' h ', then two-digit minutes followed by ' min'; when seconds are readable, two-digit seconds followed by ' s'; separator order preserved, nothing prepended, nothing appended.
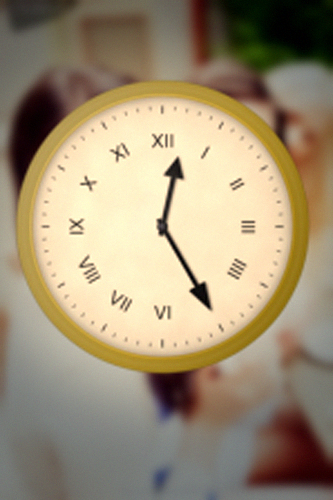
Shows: 12 h 25 min
